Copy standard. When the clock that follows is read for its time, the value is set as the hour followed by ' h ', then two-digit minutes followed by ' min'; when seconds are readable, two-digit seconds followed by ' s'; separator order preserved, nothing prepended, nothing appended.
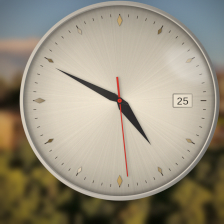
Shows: 4 h 49 min 29 s
